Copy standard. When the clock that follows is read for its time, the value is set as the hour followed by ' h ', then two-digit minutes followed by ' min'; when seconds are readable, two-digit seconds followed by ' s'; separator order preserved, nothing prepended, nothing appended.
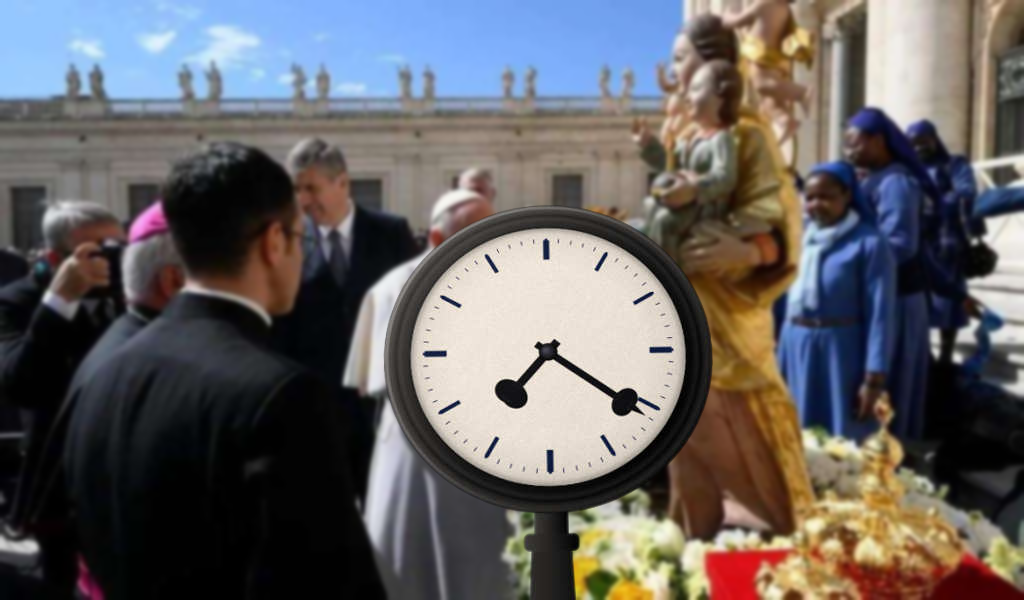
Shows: 7 h 21 min
